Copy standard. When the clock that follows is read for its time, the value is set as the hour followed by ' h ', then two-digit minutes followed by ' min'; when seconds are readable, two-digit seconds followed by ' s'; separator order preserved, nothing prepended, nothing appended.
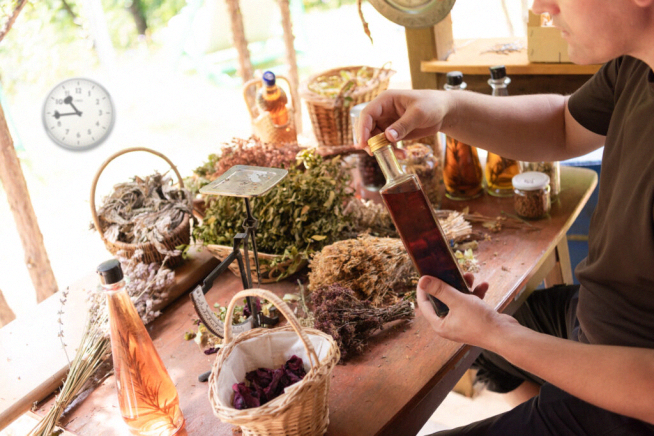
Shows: 10 h 44 min
